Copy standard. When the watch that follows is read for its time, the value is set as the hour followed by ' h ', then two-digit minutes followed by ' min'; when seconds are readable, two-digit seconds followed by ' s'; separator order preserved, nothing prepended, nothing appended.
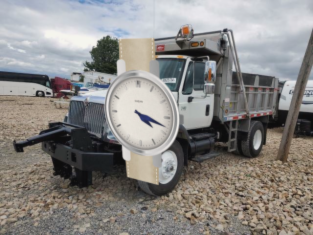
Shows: 4 h 18 min
